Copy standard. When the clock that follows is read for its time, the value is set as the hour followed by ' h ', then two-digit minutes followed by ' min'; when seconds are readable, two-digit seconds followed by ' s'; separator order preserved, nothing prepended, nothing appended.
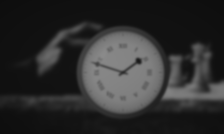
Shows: 1 h 48 min
